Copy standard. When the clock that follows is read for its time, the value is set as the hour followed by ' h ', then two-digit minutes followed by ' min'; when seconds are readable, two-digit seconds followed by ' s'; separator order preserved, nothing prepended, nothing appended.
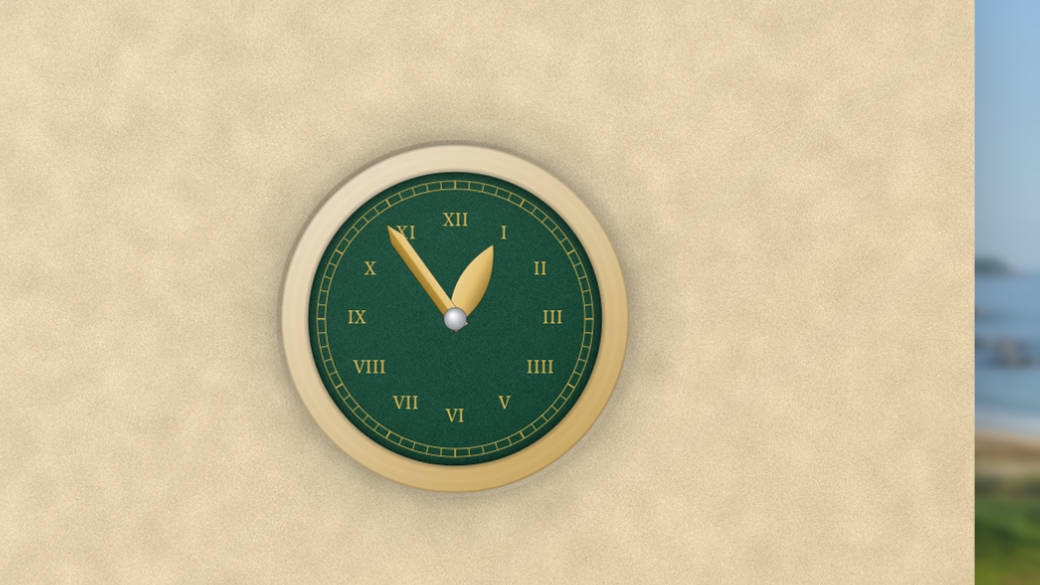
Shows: 12 h 54 min
